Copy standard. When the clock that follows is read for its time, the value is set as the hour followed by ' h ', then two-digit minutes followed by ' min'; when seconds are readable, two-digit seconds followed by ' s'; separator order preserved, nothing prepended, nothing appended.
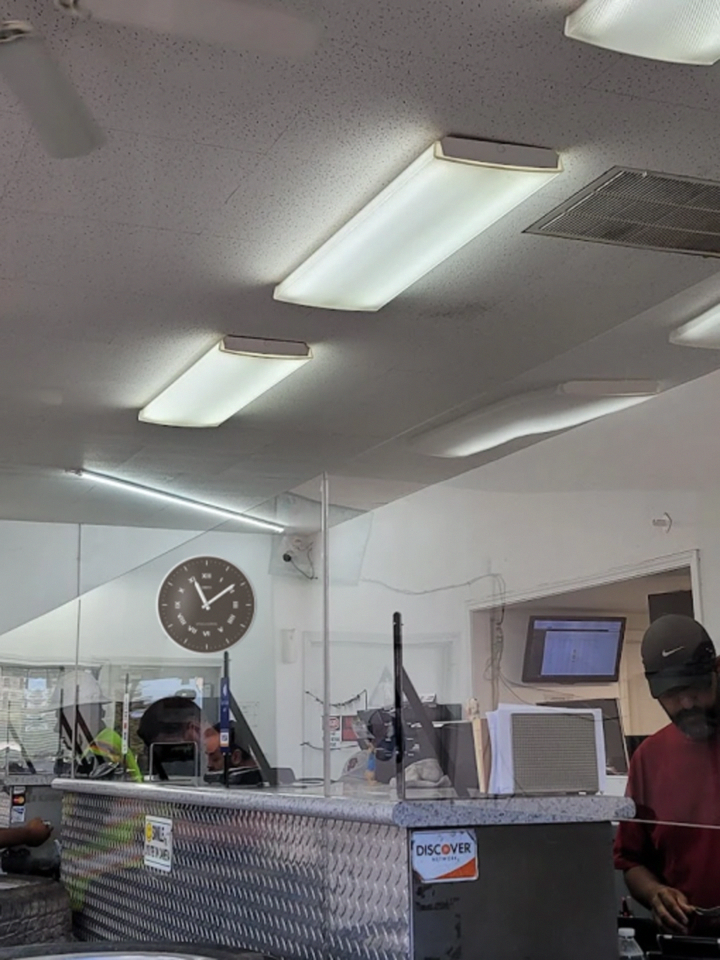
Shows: 11 h 09 min
